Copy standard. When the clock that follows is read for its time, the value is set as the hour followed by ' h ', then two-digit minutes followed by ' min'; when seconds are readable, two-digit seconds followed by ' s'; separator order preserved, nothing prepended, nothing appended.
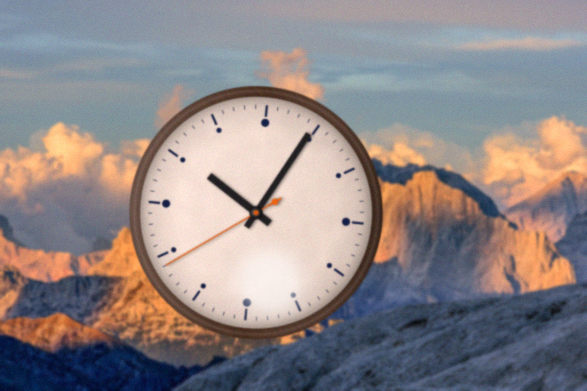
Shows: 10 h 04 min 39 s
